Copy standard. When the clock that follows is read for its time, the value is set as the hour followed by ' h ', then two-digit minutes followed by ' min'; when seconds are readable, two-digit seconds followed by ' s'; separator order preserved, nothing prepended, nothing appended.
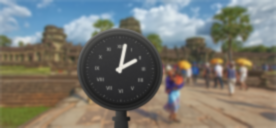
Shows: 2 h 02 min
